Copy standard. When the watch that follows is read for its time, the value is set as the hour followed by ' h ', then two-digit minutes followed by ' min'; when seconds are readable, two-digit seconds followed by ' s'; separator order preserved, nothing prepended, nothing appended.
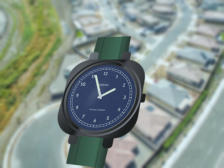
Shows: 1 h 56 min
